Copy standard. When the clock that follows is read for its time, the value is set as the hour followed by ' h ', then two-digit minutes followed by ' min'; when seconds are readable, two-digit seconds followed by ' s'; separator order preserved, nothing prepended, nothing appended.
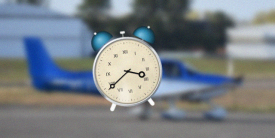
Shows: 3 h 39 min
